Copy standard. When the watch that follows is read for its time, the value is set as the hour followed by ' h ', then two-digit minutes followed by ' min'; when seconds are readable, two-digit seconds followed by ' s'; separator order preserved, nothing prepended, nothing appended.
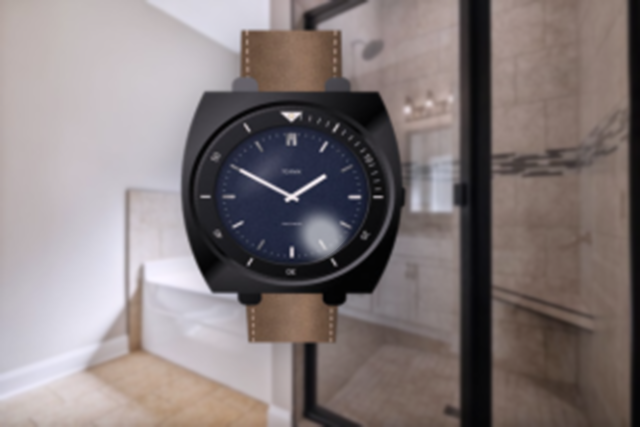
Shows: 1 h 50 min
